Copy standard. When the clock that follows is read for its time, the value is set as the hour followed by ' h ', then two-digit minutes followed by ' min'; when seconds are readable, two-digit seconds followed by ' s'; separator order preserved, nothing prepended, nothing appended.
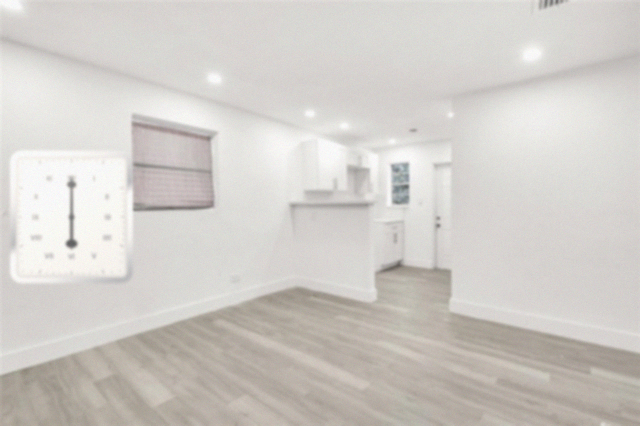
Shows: 6 h 00 min
